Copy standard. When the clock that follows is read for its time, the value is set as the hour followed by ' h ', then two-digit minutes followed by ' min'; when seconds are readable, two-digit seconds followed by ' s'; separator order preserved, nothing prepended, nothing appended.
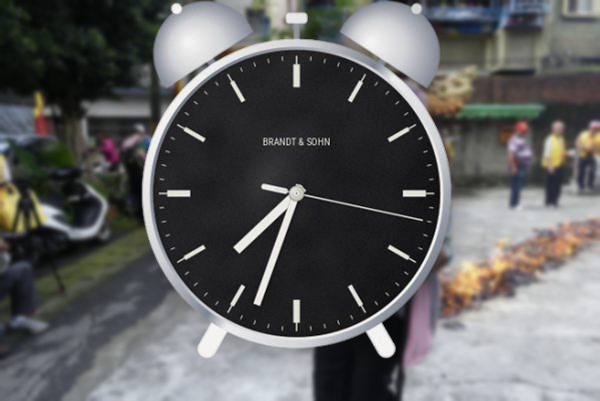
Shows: 7 h 33 min 17 s
